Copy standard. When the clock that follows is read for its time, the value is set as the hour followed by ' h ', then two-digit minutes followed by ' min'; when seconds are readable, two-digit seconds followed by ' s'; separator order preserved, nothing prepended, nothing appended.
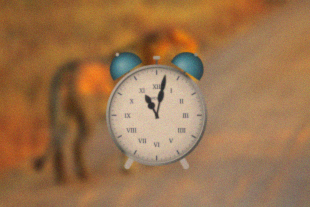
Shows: 11 h 02 min
